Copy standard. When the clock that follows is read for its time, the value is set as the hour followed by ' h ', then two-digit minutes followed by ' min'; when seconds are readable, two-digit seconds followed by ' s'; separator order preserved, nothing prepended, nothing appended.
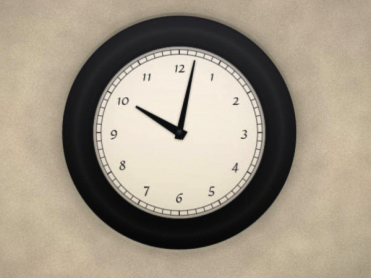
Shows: 10 h 02 min
